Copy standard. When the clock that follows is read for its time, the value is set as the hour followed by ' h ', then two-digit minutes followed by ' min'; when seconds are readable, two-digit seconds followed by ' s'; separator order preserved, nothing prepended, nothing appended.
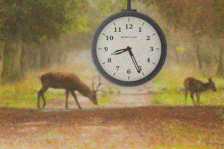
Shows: 8 h 26 min
